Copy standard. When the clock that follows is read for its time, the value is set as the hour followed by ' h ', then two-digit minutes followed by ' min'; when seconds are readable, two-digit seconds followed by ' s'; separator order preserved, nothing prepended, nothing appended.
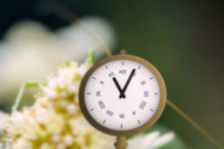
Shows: 11 h 04 min
